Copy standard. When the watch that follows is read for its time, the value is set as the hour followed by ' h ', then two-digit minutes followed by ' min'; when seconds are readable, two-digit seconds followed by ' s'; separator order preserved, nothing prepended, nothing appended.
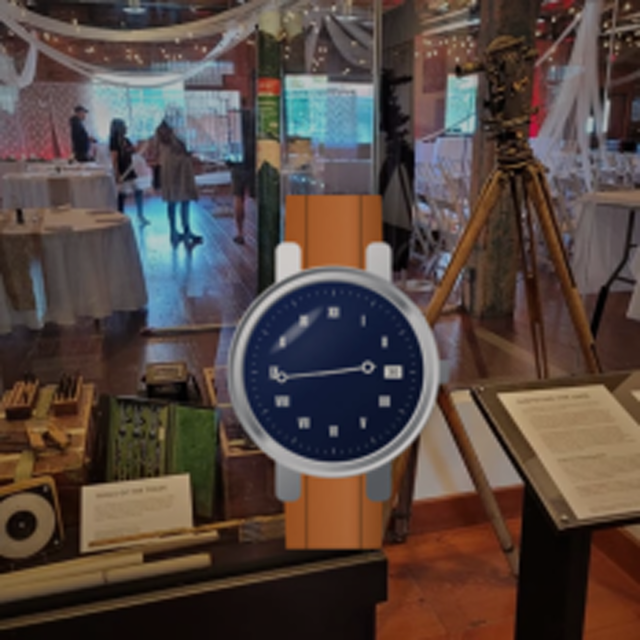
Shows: 2 h 44 min
